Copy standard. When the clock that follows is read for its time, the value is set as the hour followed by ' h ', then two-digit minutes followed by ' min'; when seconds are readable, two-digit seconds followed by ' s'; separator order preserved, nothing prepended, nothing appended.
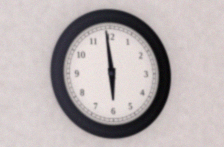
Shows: 5 h 59 min
